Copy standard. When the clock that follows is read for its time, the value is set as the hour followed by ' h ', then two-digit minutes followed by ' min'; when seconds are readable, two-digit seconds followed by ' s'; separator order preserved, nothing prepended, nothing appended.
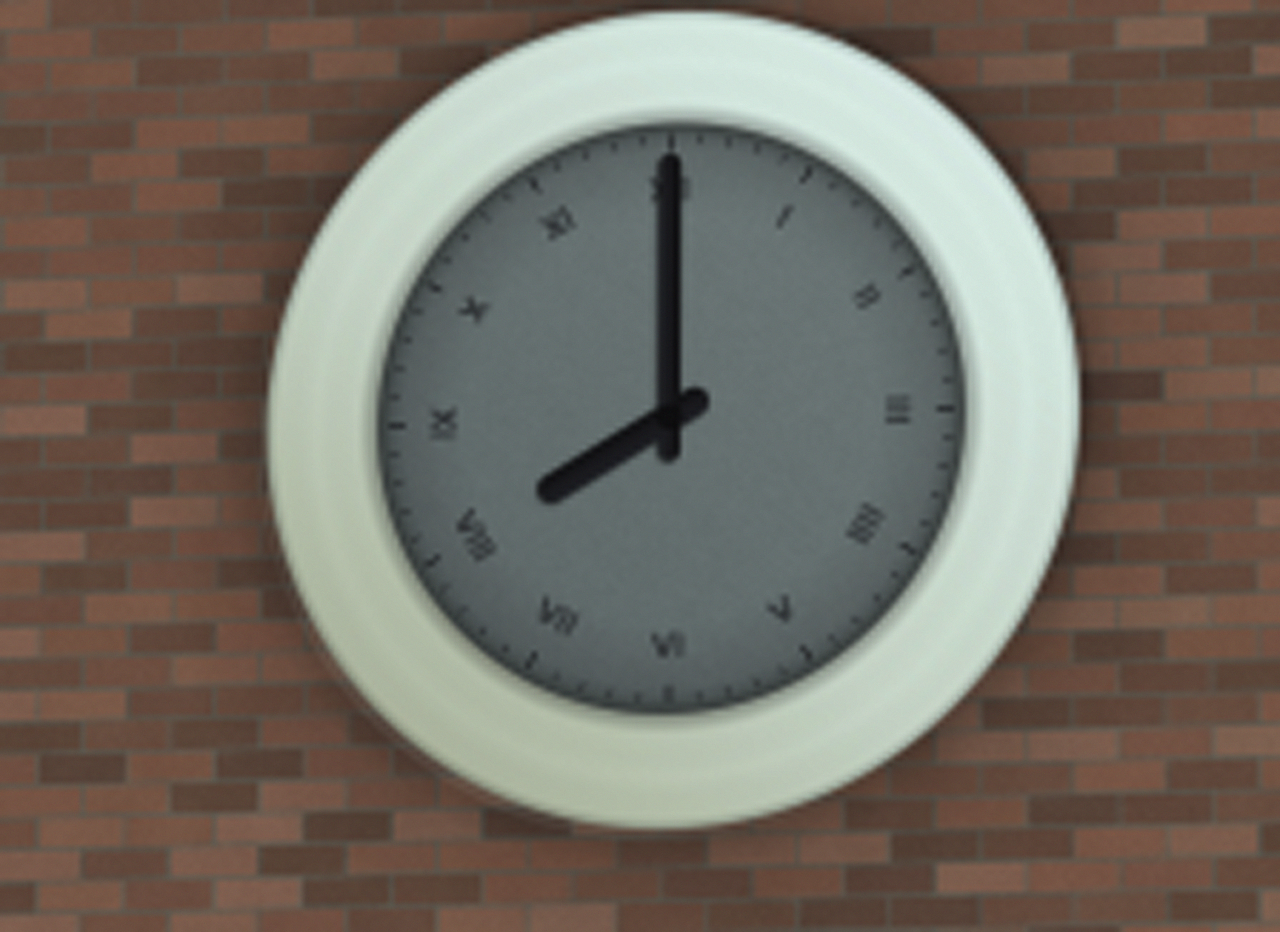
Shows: 8 h 00 min
